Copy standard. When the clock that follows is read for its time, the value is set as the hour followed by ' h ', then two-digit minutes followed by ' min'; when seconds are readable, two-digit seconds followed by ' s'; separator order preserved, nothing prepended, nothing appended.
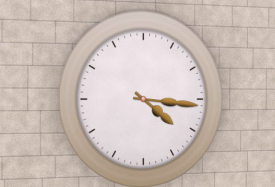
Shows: 4 h 16 min
